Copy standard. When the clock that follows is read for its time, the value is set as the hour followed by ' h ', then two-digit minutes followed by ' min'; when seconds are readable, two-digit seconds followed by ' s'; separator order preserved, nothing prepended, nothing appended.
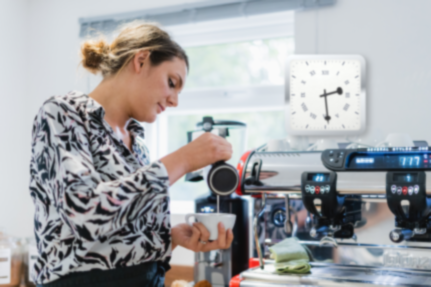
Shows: 2 h 29 min
